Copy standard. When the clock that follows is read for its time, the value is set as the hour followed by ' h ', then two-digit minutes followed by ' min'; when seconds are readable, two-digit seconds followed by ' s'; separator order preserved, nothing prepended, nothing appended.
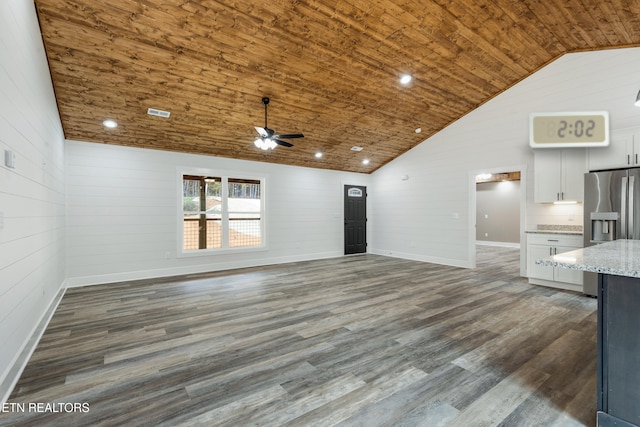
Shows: 2 h 02 min
